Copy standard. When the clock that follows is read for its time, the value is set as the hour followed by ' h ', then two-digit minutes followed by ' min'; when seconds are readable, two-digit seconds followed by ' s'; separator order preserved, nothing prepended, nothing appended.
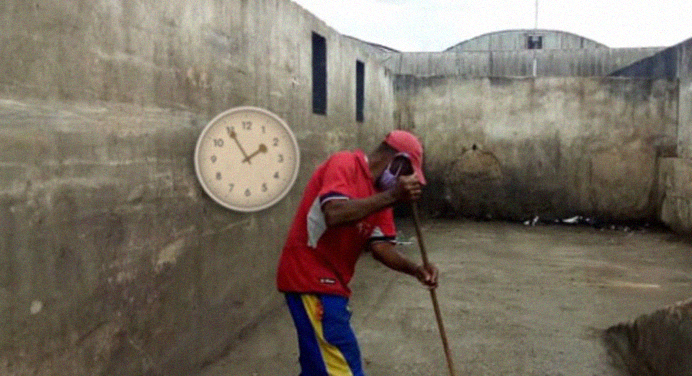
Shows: 1 h 55 min
